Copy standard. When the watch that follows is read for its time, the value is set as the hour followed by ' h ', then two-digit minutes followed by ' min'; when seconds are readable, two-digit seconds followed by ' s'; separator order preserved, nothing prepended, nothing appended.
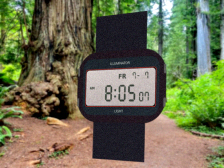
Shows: 8 h 05 min 07 s
